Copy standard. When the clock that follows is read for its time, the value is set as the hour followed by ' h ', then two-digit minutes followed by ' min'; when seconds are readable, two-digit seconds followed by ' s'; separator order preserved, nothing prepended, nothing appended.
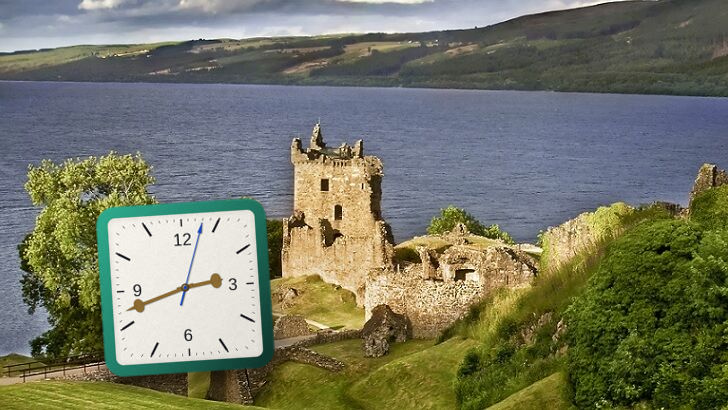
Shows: 2 h 42 min 03 s
